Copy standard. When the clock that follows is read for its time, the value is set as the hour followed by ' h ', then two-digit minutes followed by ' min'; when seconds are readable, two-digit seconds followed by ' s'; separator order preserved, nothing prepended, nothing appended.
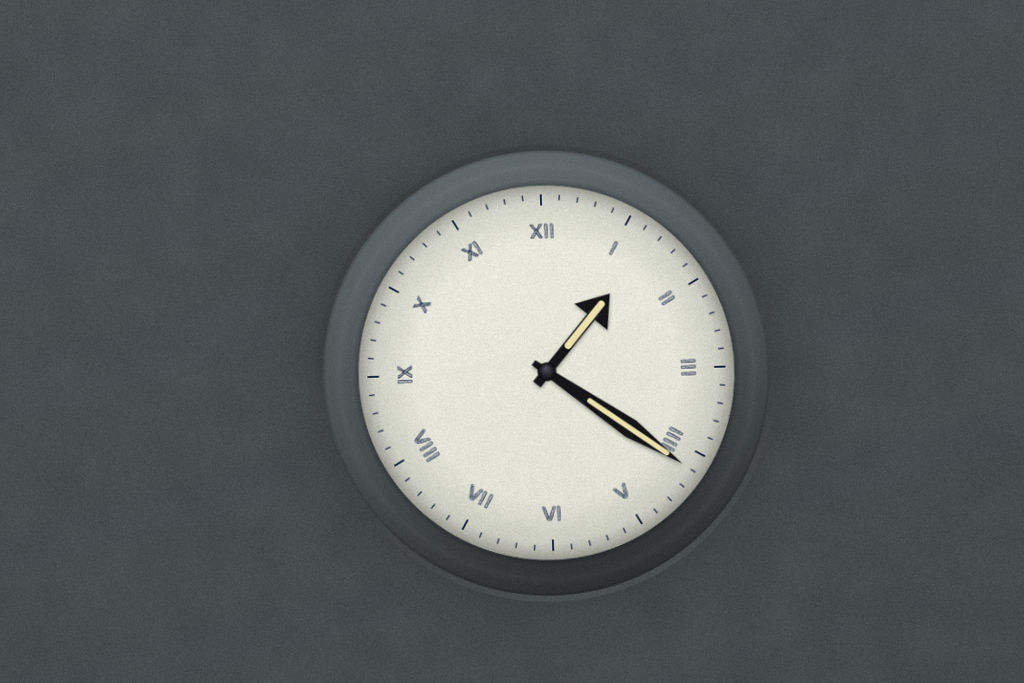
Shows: 1 h 21 min
